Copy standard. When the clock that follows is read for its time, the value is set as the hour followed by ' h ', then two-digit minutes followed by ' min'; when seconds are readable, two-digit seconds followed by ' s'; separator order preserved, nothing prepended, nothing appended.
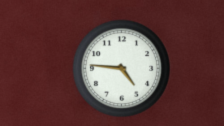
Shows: 4 h 46 min
